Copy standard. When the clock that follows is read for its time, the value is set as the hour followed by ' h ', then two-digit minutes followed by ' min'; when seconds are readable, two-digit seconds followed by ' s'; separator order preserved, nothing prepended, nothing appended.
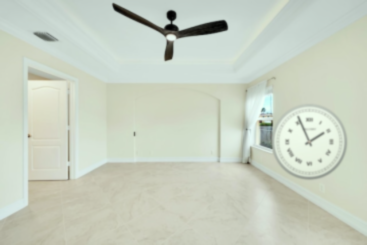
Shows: 1 h 56 min
